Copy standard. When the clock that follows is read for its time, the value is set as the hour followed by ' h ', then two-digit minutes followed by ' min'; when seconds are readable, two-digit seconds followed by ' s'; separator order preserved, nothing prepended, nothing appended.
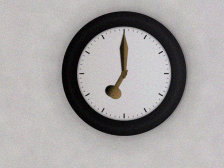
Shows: 7 h 00 min
